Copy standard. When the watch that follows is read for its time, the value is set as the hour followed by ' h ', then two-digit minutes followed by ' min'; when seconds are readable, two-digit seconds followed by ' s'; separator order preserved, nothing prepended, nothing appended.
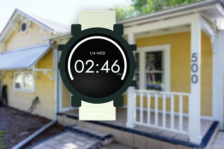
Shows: 2 h 46 min
